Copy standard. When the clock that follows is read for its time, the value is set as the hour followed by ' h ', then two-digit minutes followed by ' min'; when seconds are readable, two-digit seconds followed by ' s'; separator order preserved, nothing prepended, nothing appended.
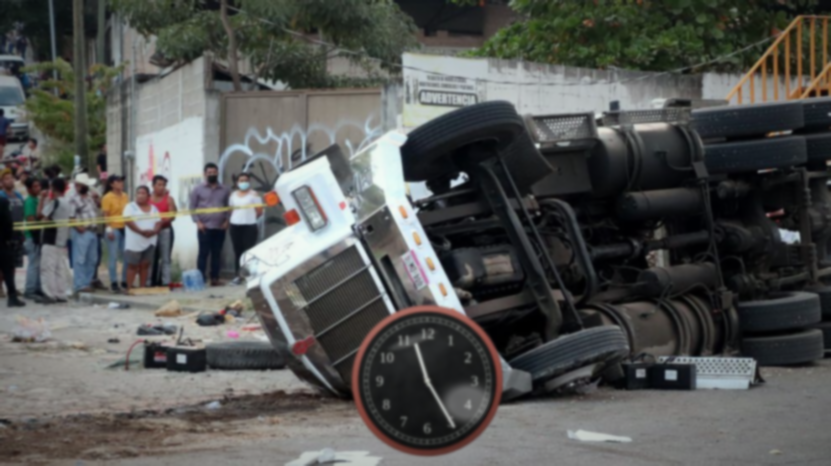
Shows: 11 h 25 min
